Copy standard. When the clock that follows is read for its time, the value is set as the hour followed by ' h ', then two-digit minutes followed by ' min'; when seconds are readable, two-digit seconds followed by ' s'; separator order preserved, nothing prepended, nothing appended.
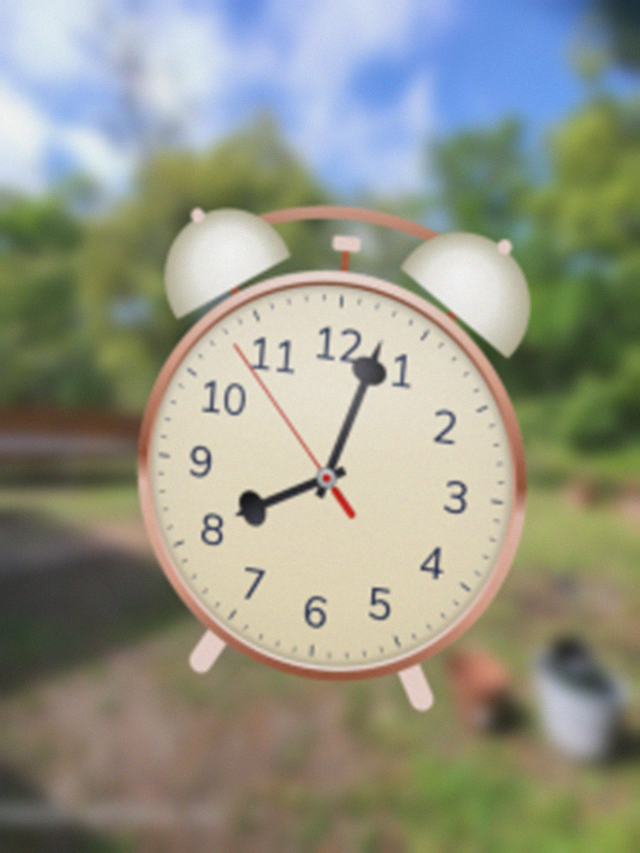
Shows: 8 h 02 min 53 s
